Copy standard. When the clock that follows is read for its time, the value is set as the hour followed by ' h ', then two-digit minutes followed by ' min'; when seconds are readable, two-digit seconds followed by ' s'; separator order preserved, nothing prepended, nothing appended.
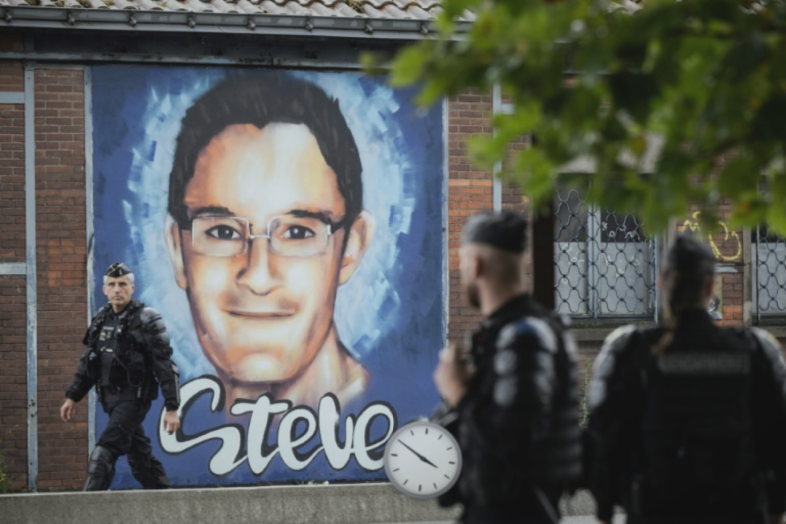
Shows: 3 h 50 min
